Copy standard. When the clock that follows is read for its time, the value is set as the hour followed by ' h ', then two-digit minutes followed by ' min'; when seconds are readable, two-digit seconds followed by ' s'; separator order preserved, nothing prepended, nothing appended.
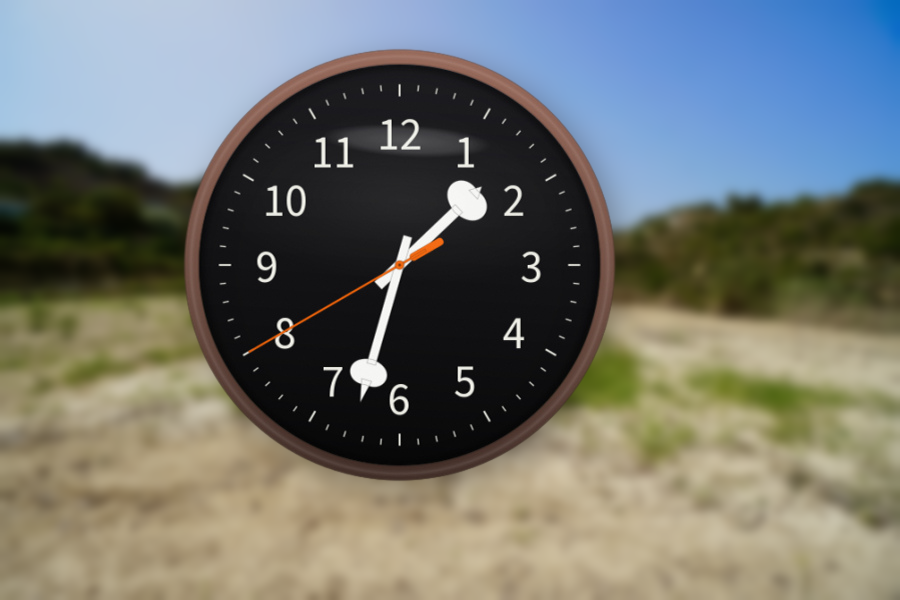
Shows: 1 h 32 min 40 s
